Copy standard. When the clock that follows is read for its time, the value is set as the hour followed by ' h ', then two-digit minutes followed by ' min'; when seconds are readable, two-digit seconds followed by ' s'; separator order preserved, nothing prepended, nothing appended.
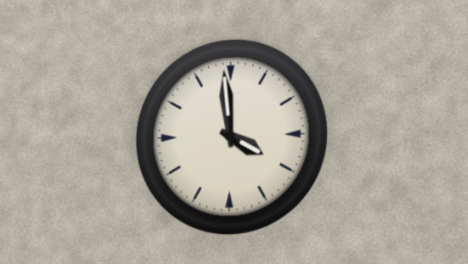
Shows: 3 h 59 min
